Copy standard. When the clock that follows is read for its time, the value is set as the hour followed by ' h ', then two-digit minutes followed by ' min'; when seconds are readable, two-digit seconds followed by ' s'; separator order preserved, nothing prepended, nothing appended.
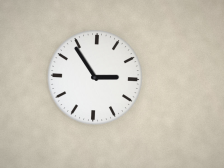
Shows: 2 h 54 min
